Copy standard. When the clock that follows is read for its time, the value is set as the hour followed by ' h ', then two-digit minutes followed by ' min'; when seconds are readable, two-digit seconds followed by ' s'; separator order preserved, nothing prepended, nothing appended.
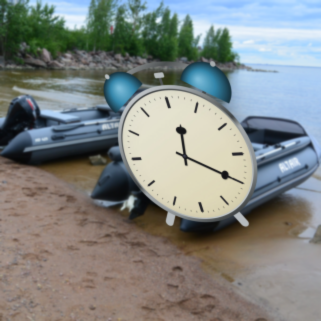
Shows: 12 h 20 min
